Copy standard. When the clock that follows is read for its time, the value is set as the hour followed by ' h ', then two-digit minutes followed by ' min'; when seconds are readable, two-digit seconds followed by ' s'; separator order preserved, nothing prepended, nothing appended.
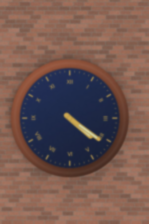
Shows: 4 h 21 min
